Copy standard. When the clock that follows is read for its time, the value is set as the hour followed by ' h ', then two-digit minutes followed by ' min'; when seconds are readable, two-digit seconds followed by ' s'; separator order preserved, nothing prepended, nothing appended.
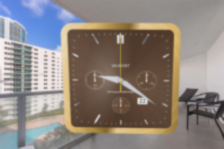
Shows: 9 h 21 min
